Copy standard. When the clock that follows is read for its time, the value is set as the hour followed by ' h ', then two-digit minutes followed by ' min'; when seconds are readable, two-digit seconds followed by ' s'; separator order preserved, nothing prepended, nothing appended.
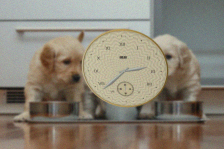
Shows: 2 h 38 min
